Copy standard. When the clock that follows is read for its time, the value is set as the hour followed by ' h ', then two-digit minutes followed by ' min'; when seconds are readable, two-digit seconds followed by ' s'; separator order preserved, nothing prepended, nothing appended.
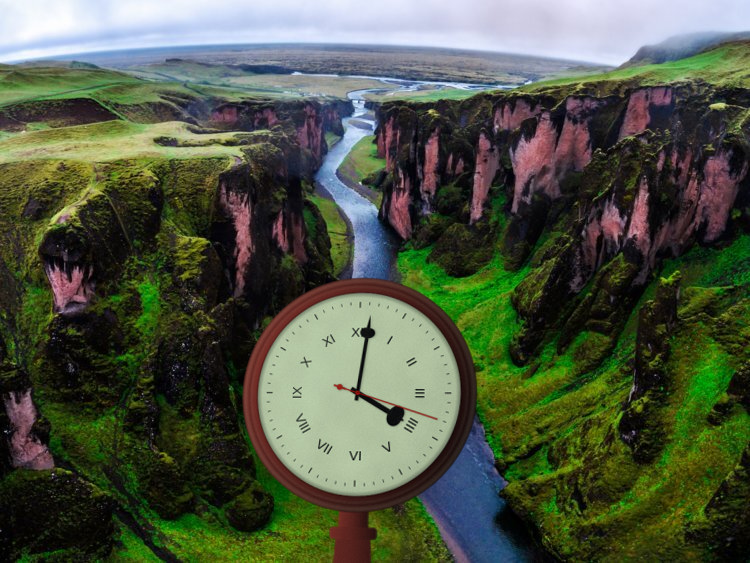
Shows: 4 h 01 min 18 s
